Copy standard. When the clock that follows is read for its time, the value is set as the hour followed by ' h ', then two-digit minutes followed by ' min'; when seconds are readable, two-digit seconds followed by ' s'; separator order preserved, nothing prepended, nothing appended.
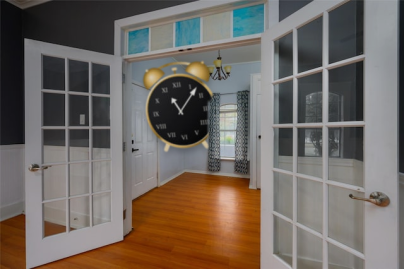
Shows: 11 h 07 min
